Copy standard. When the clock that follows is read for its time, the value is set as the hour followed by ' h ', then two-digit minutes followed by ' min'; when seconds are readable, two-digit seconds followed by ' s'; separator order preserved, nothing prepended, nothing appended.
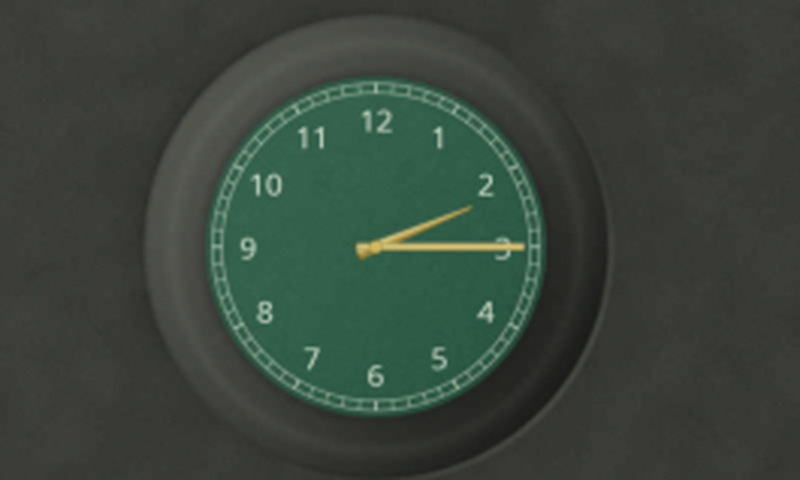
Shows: 2 h 15 min
